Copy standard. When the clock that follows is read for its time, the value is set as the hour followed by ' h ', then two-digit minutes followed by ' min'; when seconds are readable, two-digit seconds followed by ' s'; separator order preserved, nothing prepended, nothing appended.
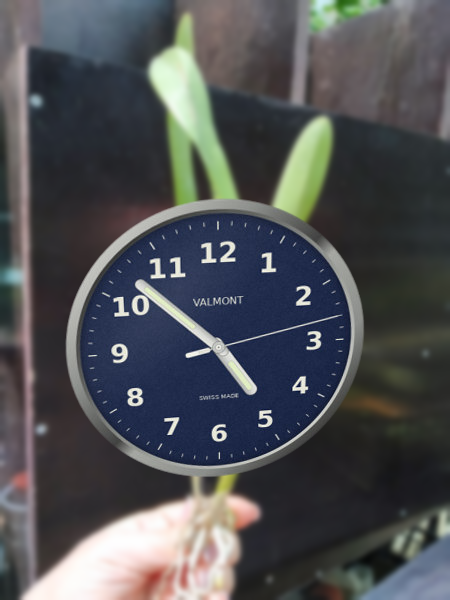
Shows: 4 h 52 min 13 s
